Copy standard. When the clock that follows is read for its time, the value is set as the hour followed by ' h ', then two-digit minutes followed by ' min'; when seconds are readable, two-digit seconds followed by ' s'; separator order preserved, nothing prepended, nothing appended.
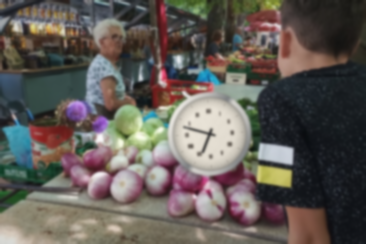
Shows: 6 h 48 min
